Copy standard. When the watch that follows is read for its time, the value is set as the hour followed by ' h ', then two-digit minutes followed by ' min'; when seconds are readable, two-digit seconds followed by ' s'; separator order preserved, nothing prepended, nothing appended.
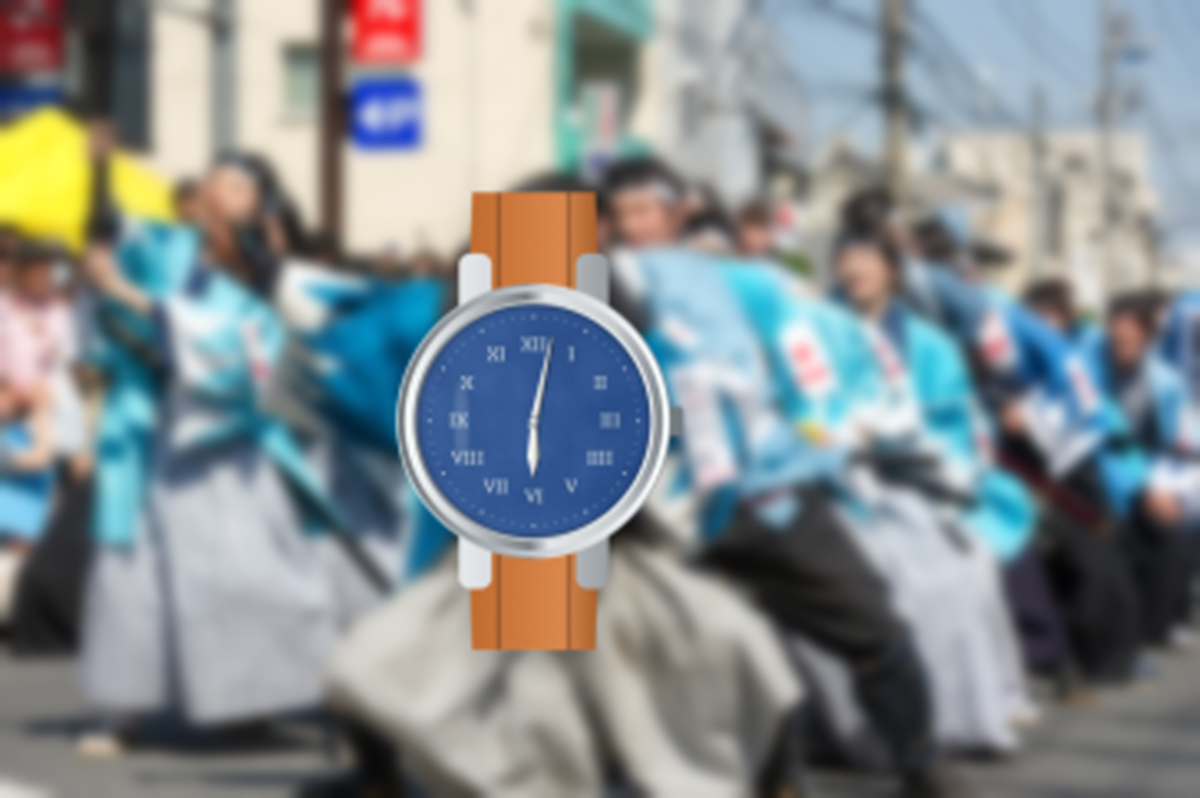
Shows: 6 h 02 min
